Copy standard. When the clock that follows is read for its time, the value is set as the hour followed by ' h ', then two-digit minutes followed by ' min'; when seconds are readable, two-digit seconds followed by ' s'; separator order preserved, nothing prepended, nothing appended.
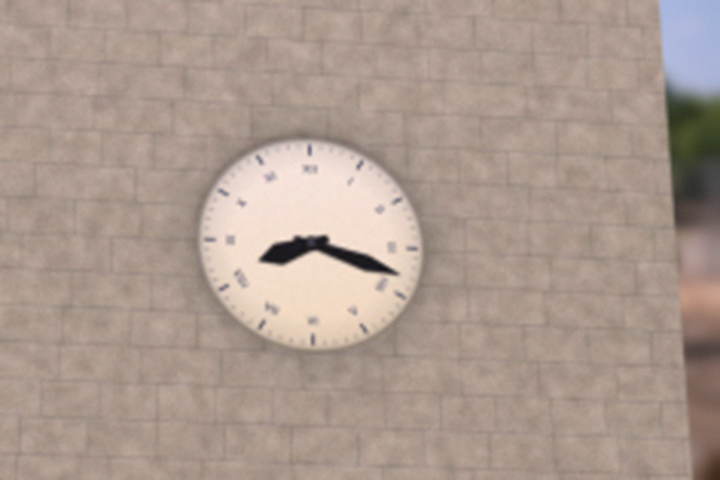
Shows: 8 h 18 min
